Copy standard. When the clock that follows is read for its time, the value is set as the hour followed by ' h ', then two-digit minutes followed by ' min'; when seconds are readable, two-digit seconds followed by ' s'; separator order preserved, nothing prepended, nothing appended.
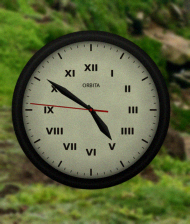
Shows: 4 h 50 min 46 s
